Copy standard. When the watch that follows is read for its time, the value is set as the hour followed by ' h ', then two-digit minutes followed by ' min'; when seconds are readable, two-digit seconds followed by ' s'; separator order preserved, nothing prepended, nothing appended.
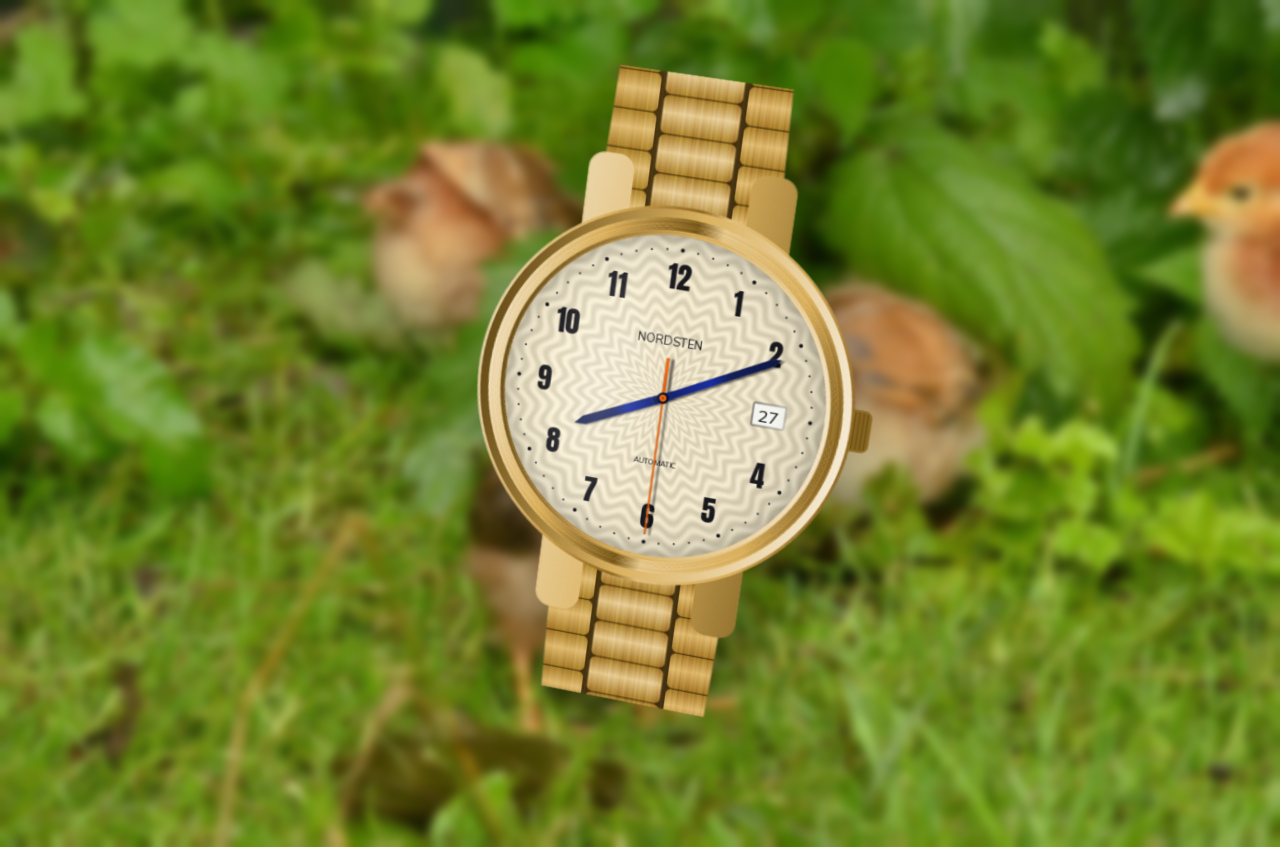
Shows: 8 h 10 min 30 s
